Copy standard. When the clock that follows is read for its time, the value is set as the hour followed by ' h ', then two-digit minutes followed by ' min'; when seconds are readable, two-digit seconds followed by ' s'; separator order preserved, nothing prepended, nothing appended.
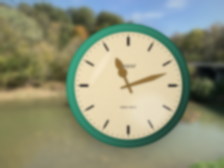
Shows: 11 h 12 min
